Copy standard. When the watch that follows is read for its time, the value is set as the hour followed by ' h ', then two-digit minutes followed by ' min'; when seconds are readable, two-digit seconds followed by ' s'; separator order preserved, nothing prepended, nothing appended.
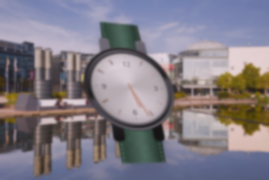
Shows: 5 h 26 min
